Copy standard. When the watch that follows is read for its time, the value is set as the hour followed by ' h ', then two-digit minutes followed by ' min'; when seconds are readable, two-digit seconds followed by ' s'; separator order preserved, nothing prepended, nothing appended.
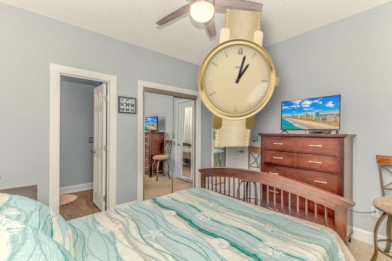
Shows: 1 h 02 min
